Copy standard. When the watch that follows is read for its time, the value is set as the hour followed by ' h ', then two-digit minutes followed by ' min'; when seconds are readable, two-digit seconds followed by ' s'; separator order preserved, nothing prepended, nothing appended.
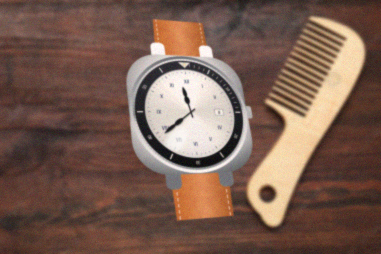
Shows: 11 h 39 min
